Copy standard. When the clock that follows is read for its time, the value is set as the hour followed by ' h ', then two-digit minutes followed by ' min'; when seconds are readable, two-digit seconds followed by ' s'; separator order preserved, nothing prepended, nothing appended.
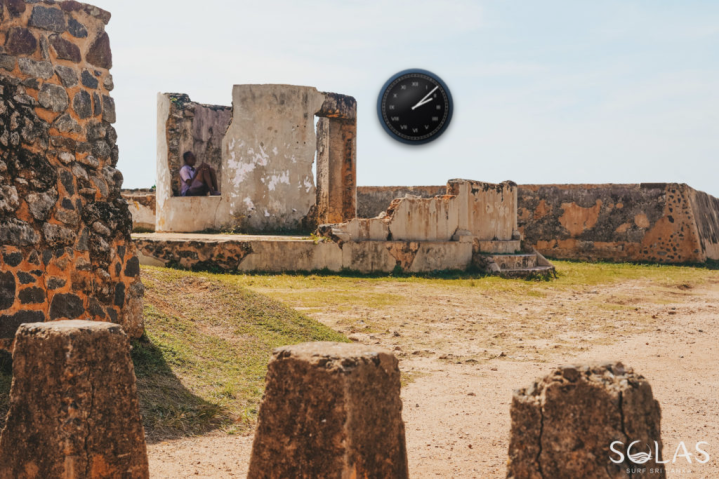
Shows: 2 h 08 min
